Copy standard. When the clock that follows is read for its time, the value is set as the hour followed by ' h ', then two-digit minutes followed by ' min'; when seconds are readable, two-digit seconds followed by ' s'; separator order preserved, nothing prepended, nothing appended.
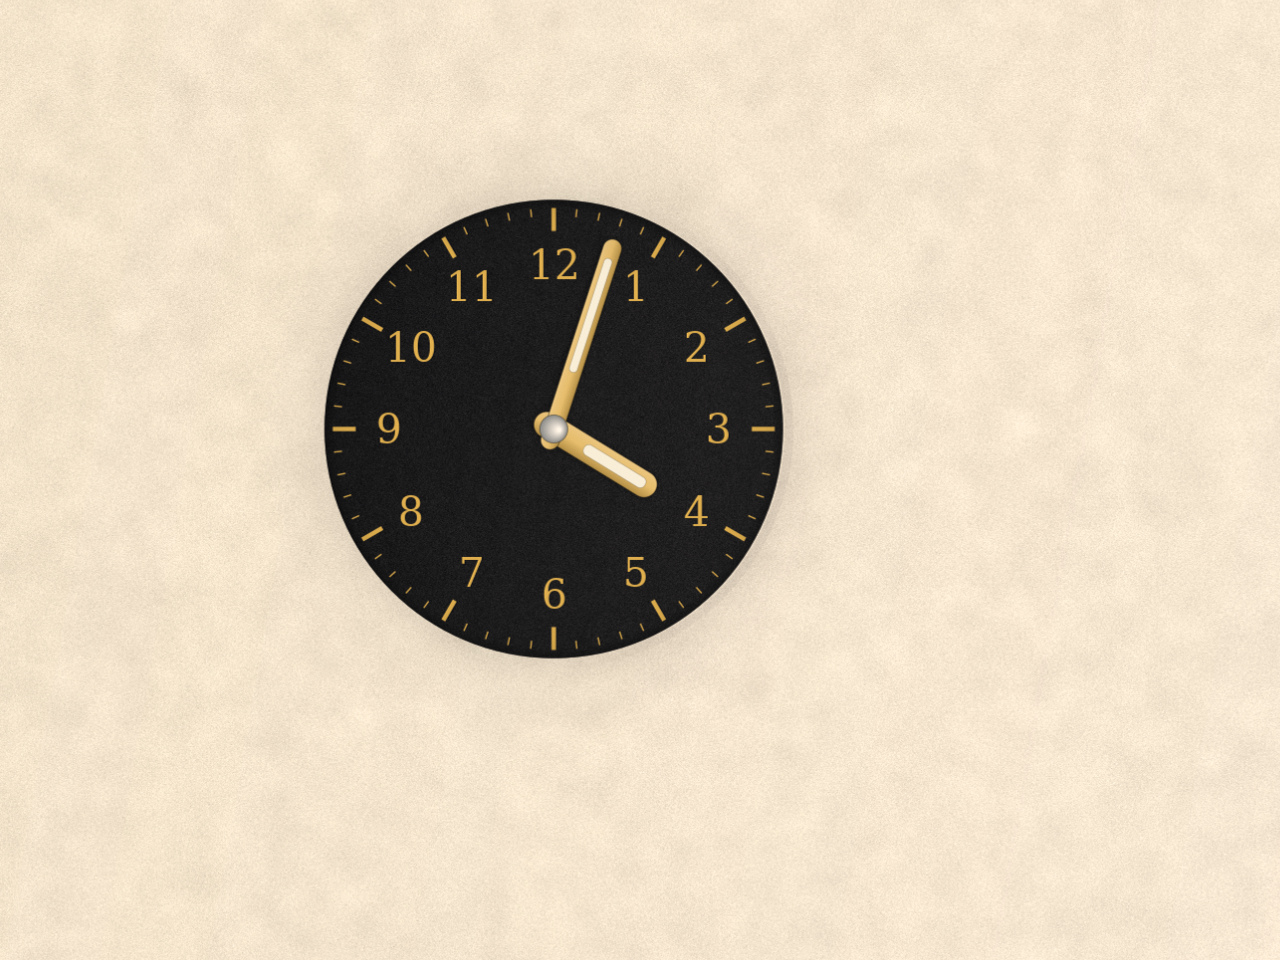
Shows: 4 h 03 min
